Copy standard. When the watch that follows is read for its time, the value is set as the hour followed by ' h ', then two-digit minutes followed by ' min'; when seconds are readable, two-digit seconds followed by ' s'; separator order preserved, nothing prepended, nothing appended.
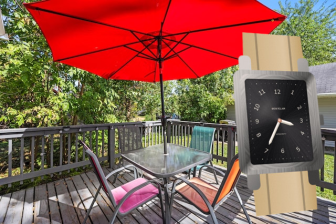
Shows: 3 h 35 min
